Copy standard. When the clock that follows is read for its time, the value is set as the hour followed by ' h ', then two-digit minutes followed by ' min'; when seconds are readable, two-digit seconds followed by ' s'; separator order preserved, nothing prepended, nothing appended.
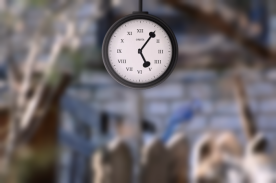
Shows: 5 h 06 min
